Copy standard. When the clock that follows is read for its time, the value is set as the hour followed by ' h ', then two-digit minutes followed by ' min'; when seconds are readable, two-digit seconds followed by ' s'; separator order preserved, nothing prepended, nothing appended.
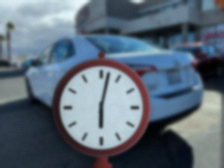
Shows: 6 h 02 min
